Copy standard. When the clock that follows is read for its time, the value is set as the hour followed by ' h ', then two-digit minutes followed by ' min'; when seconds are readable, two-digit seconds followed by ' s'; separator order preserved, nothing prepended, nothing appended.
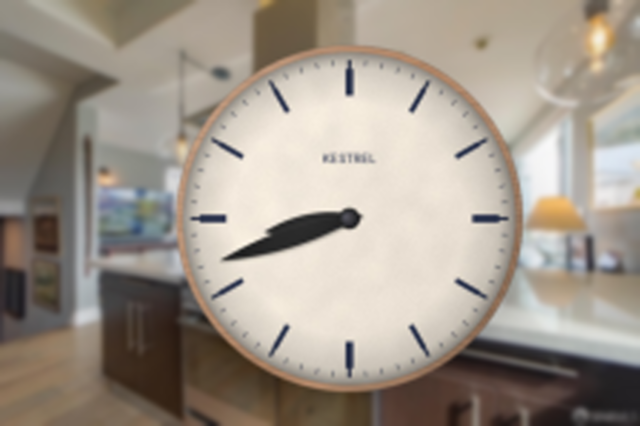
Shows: 8 h 42 min
